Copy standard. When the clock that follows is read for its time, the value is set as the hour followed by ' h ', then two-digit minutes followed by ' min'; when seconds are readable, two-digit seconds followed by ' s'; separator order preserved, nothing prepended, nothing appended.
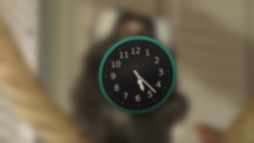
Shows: 5 h 23 min
